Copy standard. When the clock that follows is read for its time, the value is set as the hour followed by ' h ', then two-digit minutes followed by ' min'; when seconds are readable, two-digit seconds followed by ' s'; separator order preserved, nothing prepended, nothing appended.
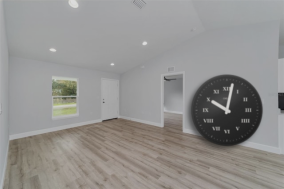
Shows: 10 h 02 min
